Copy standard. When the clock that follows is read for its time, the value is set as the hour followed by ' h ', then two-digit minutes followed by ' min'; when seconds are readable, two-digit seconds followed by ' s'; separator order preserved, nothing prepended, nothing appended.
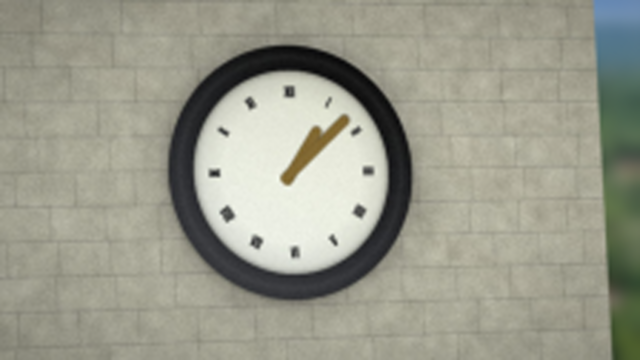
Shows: 1 h 08 min
